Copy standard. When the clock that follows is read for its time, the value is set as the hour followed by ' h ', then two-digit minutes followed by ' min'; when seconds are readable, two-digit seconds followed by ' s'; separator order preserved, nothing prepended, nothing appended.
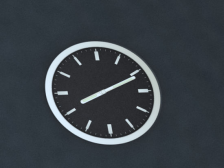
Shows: 8 h 11 min
